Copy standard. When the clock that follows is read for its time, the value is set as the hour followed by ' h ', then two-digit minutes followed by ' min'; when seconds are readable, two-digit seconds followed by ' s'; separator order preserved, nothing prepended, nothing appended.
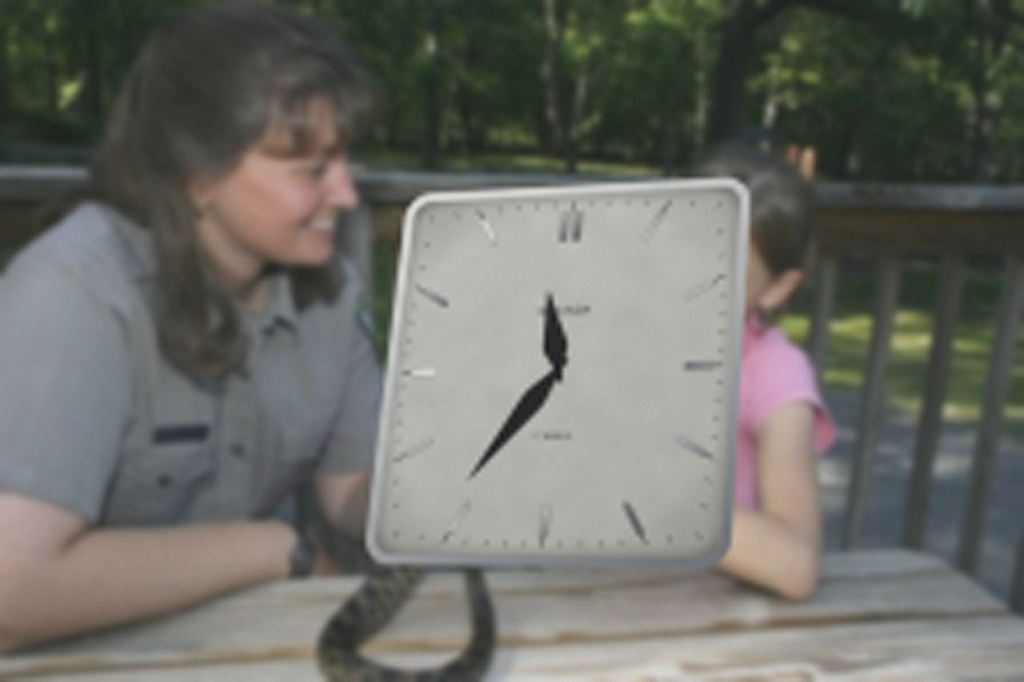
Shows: 11 h 36 min
